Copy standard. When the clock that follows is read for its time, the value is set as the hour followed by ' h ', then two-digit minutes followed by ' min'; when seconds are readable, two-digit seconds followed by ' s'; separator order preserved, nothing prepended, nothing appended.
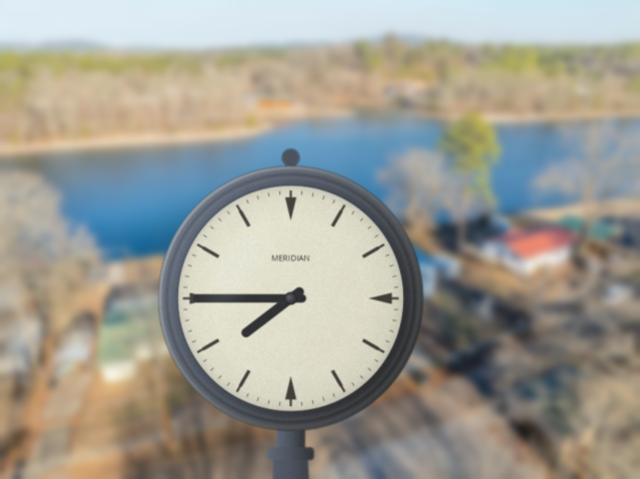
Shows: 7 h 45 min
